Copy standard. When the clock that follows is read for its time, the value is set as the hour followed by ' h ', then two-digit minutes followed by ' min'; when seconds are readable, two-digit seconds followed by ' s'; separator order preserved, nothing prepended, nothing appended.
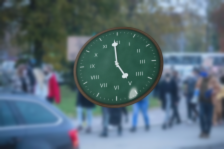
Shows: 4 h 59 min
